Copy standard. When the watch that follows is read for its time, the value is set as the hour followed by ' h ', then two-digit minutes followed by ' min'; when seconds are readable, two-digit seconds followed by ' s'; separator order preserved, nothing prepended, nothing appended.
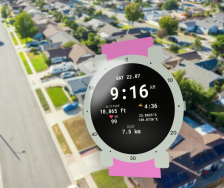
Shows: 9 h 16 min
